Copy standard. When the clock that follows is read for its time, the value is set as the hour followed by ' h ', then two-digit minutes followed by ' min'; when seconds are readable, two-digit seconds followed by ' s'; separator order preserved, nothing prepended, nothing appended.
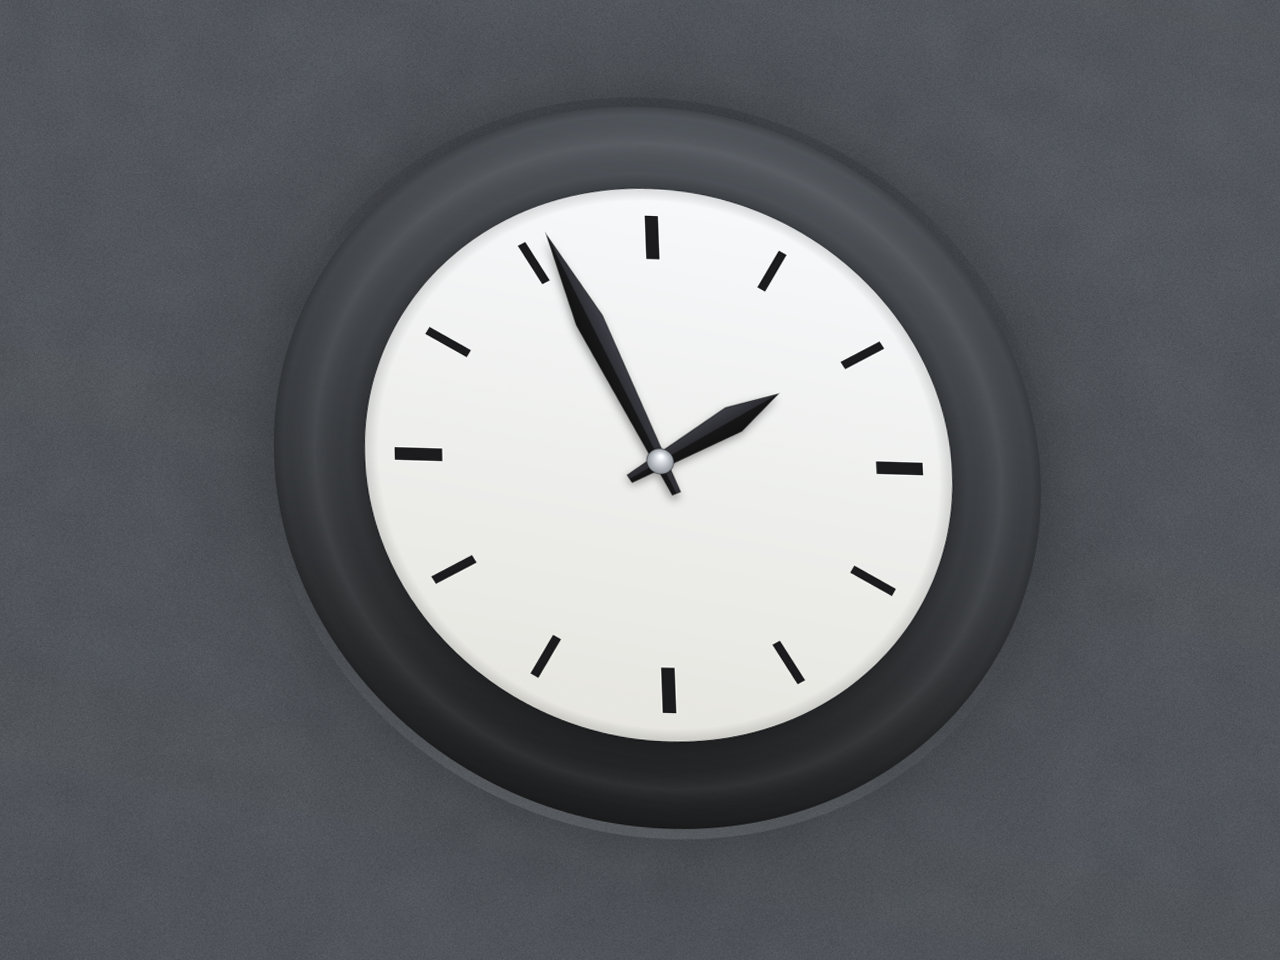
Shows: 1 h 56 min
